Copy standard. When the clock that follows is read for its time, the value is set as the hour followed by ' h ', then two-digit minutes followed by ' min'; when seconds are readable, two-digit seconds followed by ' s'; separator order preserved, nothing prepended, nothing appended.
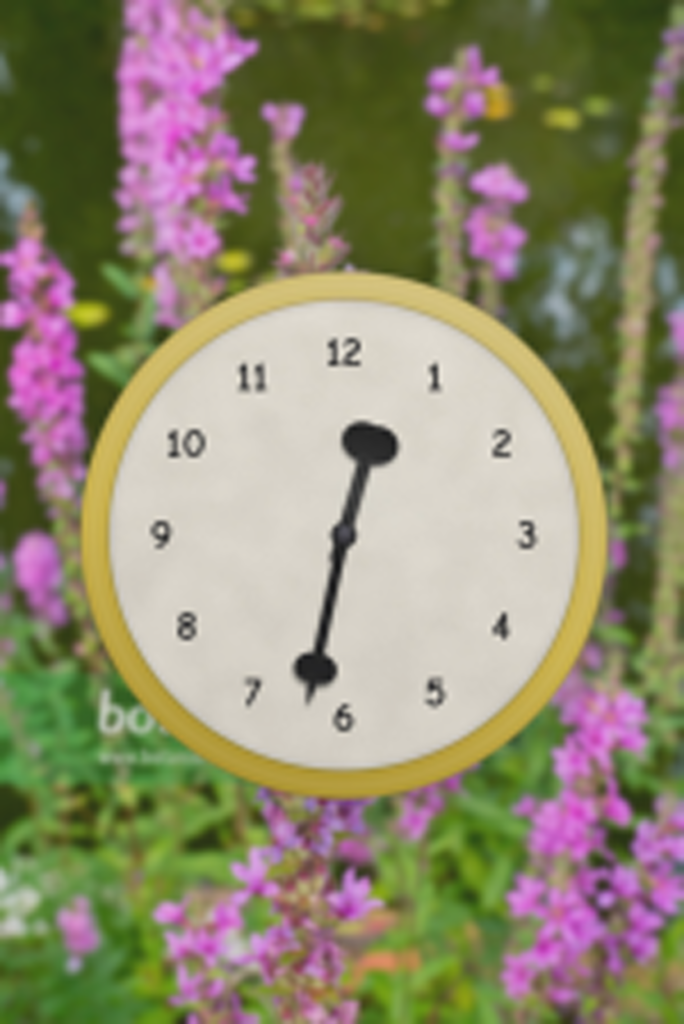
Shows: 12 h 32 min
